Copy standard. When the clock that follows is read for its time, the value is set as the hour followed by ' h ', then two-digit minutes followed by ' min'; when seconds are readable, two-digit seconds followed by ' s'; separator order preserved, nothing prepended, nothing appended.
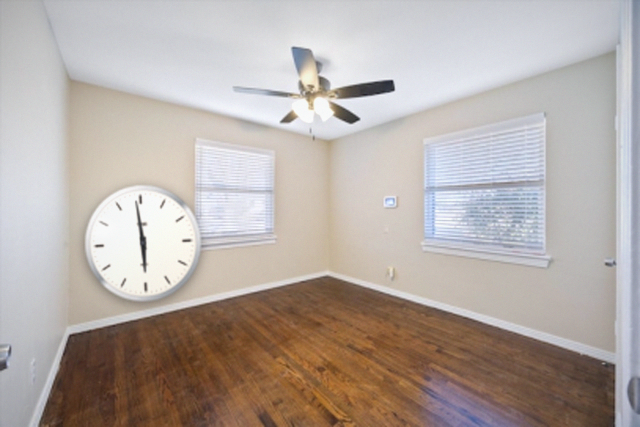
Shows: 5 h 59 min
